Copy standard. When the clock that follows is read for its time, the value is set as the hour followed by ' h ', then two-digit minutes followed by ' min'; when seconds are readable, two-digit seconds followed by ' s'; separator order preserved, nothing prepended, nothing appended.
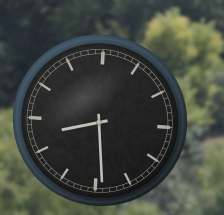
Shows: 8 h 29 min
